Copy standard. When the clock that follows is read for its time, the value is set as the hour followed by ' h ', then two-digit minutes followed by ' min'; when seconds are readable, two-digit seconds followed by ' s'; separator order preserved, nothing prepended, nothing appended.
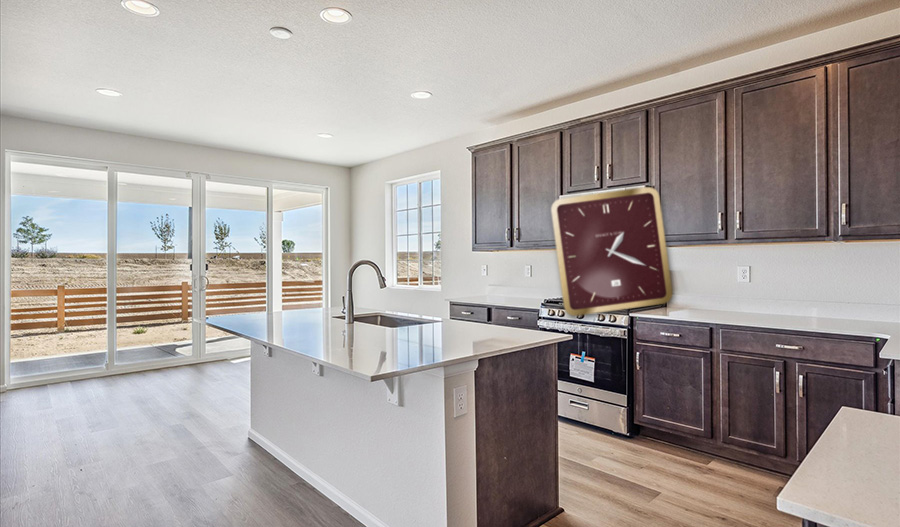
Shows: 1 h 20 min
